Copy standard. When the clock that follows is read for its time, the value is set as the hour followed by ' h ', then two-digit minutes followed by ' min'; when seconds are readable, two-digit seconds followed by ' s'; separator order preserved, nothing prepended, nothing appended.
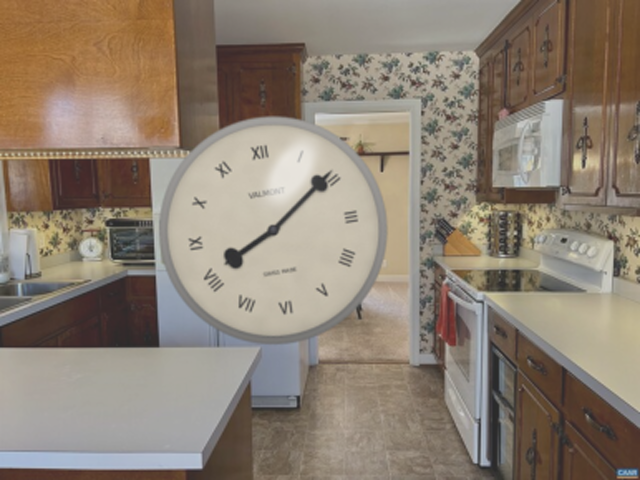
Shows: 8 h 09 min
